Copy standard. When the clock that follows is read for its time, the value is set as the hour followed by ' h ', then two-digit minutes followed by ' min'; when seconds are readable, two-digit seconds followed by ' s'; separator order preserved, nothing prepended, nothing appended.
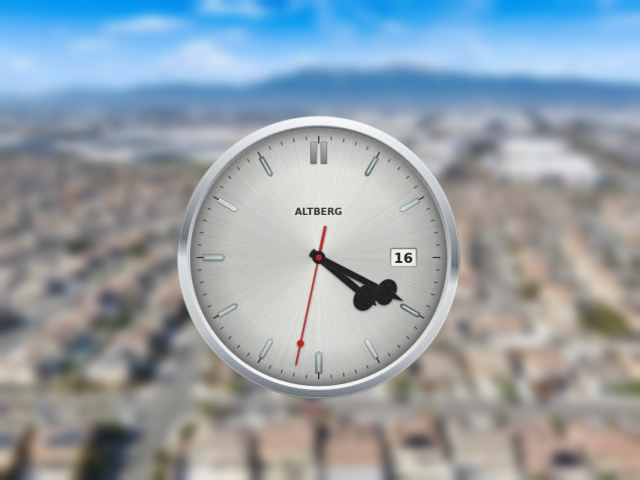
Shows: 4 h 19 min 32 s
